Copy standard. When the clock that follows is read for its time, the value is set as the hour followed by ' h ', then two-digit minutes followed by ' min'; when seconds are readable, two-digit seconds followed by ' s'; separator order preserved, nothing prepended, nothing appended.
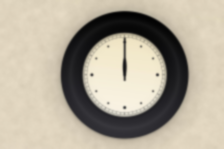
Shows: 12 h 00 min
